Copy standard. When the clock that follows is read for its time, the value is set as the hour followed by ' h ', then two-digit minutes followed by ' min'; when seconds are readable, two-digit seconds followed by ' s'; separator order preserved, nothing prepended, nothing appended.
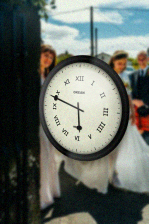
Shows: 5 h 48 min
